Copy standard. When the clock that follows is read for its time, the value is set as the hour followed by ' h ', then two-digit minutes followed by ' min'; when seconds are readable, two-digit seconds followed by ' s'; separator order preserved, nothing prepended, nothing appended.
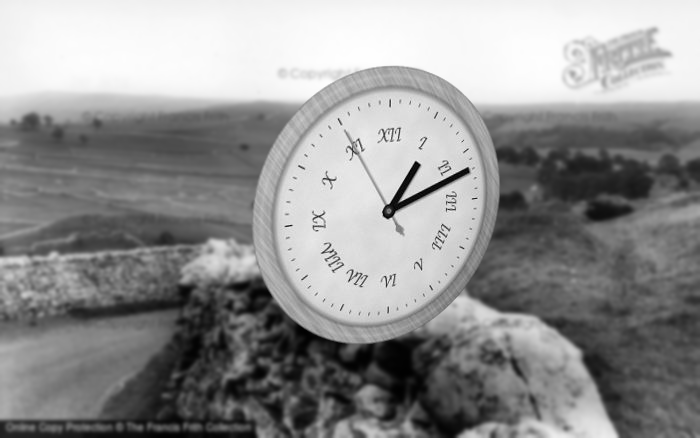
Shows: 1 h 11 min 55 s
